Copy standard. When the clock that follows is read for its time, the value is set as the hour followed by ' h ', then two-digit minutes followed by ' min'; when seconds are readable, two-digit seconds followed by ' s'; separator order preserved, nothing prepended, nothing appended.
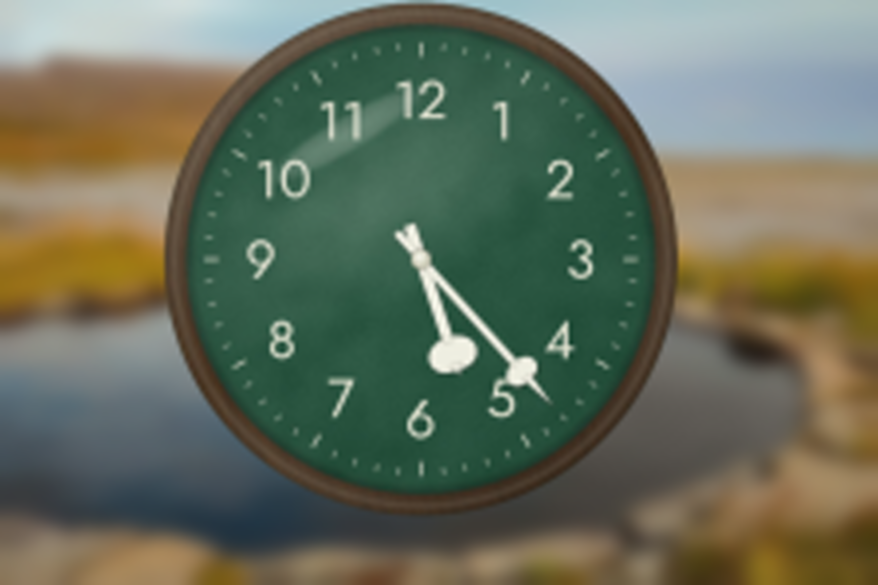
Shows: 5 h 23 min
